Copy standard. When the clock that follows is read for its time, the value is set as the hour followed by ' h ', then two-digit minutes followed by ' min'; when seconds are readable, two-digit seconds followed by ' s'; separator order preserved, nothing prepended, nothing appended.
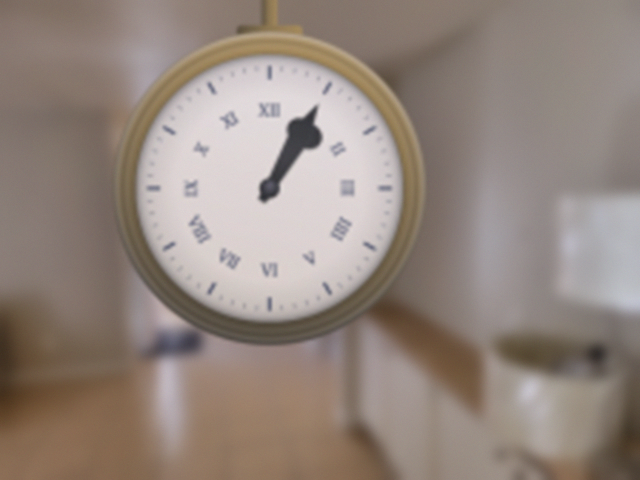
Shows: 1 h 05 min
